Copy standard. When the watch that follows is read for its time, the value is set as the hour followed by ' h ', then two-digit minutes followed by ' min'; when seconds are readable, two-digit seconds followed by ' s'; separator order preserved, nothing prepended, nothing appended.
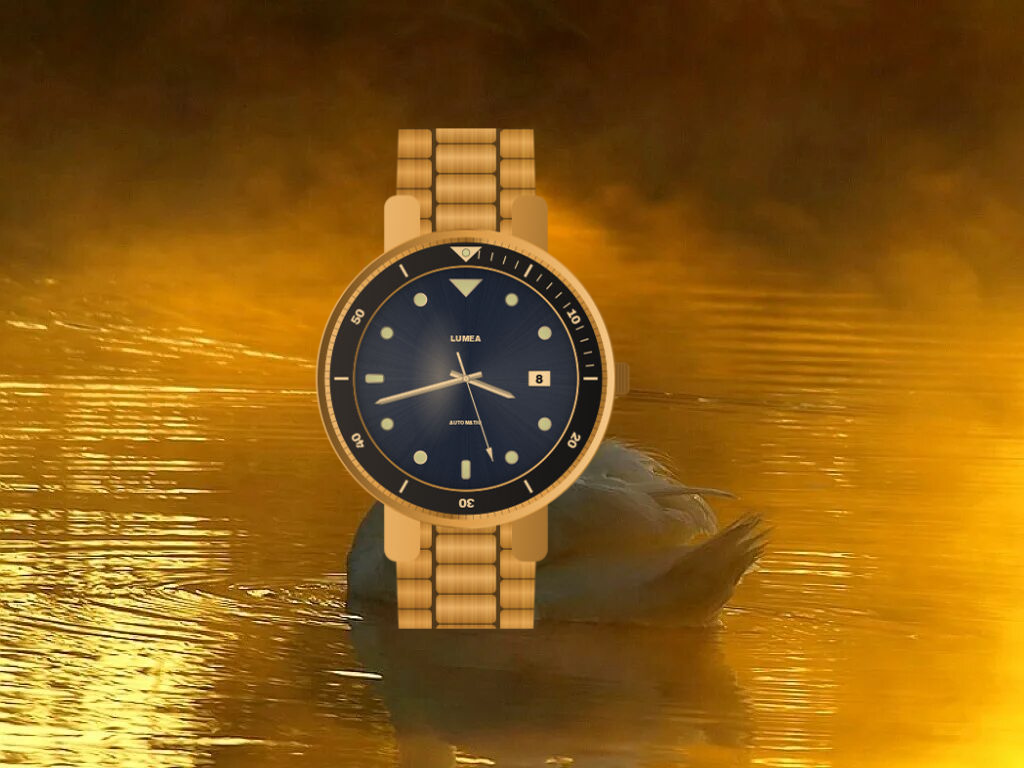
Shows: 3 h 42 min 27 s
